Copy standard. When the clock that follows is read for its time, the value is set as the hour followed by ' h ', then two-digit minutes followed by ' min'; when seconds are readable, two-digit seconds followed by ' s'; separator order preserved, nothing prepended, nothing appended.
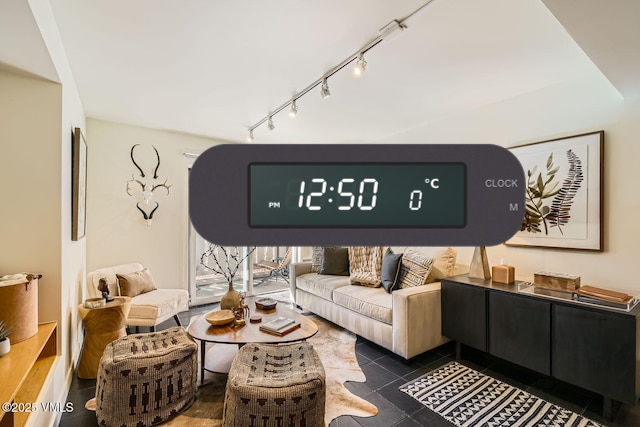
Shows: 12 h 50 min
